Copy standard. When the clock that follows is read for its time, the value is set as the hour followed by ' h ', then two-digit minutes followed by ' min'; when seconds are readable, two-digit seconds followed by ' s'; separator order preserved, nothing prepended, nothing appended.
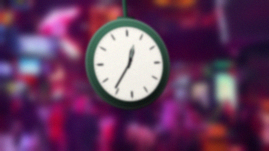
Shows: 12 h 36 min
